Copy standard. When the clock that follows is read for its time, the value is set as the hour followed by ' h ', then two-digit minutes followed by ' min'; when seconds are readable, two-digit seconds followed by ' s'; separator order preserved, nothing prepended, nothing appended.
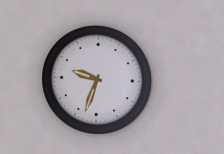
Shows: 9 h 33 min
